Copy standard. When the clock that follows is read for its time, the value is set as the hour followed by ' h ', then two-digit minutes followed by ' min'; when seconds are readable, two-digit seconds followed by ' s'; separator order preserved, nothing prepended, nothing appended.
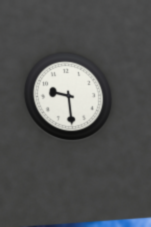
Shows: 9 h 30 min
